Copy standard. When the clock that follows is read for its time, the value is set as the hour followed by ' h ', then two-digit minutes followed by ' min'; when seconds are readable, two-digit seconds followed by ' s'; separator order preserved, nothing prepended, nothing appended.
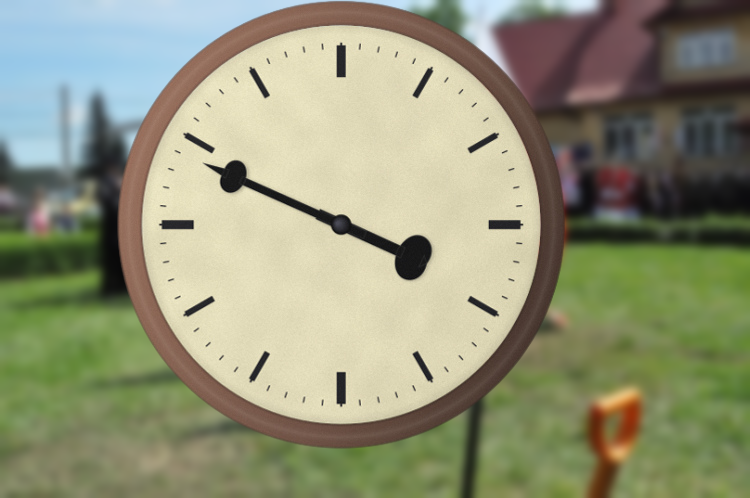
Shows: 3 h 49 min
